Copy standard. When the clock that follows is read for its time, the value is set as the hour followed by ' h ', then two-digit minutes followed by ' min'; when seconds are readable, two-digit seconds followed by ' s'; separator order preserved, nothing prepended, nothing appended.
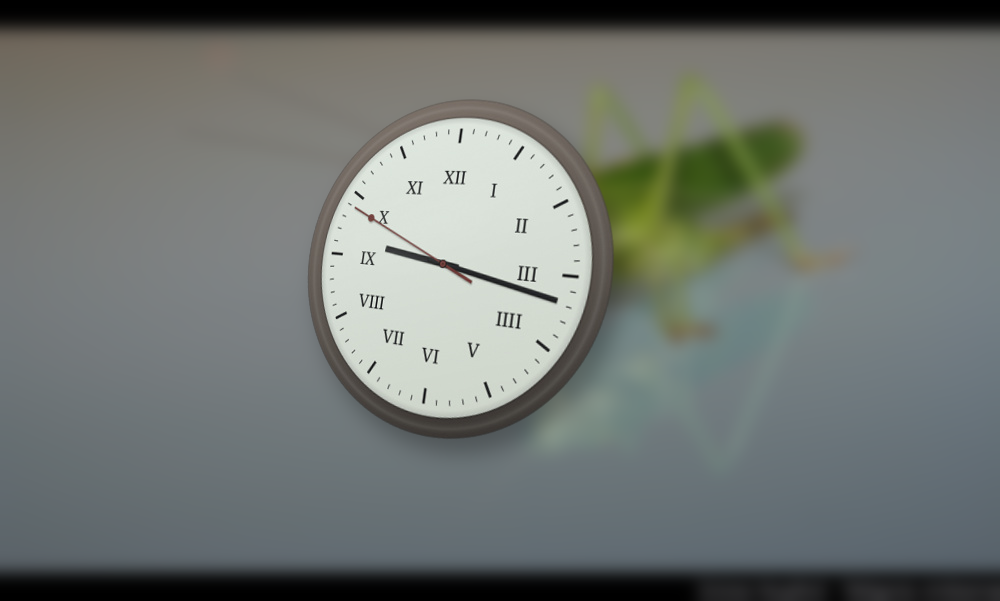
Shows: 9 h 16 min 49 s
